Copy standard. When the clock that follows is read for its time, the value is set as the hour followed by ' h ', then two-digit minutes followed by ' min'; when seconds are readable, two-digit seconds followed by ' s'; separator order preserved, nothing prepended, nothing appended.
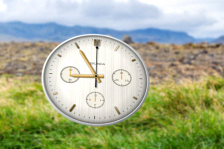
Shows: 8 h 55 min
